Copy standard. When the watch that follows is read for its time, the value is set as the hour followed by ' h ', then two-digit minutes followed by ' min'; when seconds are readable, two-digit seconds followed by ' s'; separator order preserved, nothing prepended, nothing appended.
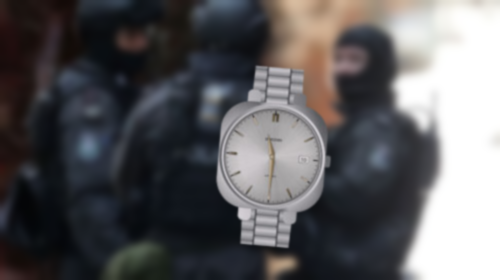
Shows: 11 h 30 min
